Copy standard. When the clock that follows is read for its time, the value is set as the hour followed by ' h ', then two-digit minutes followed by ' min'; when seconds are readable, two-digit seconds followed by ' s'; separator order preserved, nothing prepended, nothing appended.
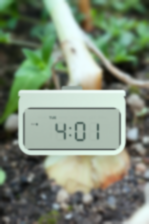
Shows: 4 h 01 min
